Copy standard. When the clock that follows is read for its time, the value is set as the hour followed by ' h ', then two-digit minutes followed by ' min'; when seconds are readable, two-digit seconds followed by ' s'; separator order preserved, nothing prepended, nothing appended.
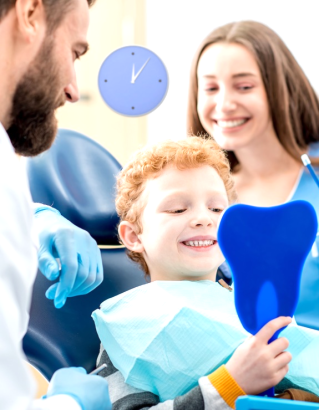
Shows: 12 h 06 min
